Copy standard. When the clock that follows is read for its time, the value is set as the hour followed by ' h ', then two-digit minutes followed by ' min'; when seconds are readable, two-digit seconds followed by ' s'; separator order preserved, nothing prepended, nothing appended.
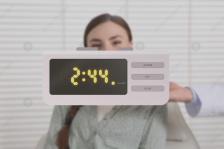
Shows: 2 h 44 min
